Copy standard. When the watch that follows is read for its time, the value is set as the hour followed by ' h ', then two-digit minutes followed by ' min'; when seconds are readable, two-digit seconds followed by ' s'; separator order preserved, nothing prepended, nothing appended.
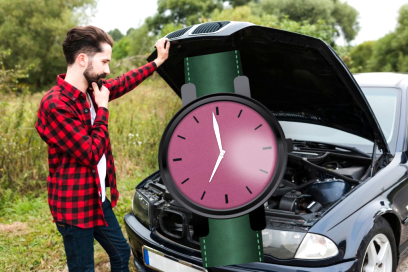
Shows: 6 h 59 min
